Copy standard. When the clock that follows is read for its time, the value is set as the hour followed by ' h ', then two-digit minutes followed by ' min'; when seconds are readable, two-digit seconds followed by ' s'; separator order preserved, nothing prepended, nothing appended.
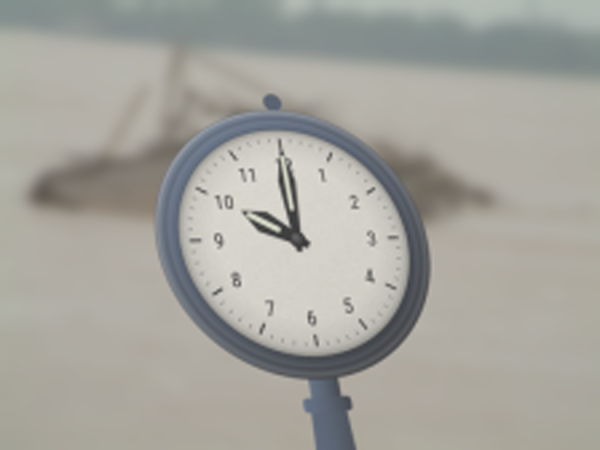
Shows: 10 h 00 min
